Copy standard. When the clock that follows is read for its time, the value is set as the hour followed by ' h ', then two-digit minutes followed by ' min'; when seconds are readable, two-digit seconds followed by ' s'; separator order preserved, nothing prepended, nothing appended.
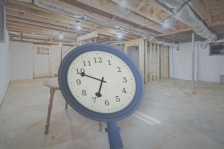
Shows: 6 h 49 min
